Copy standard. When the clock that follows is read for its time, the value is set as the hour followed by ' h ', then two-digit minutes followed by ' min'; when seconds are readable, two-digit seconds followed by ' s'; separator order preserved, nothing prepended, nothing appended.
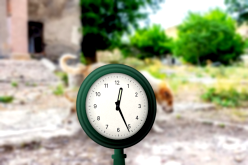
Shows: 12 h 26 min
